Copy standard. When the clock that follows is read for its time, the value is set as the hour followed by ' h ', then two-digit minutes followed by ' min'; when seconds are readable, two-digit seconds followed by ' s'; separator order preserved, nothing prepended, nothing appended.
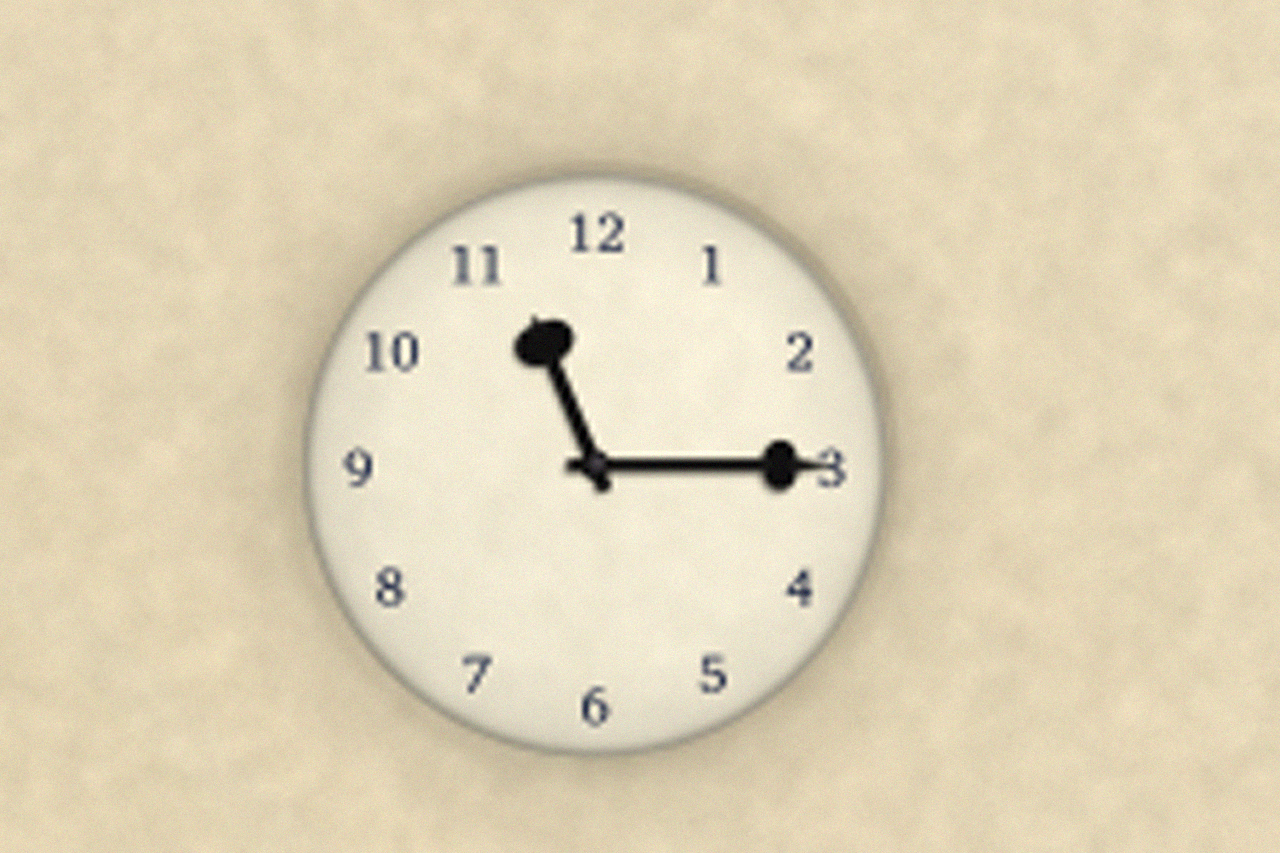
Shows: 11 h 15 min
